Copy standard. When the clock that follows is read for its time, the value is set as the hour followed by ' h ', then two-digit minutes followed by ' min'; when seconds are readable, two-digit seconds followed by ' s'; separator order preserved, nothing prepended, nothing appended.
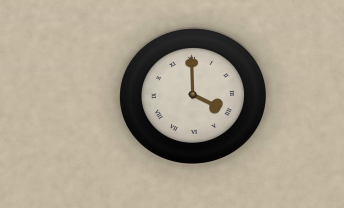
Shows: 4 h 00 min
